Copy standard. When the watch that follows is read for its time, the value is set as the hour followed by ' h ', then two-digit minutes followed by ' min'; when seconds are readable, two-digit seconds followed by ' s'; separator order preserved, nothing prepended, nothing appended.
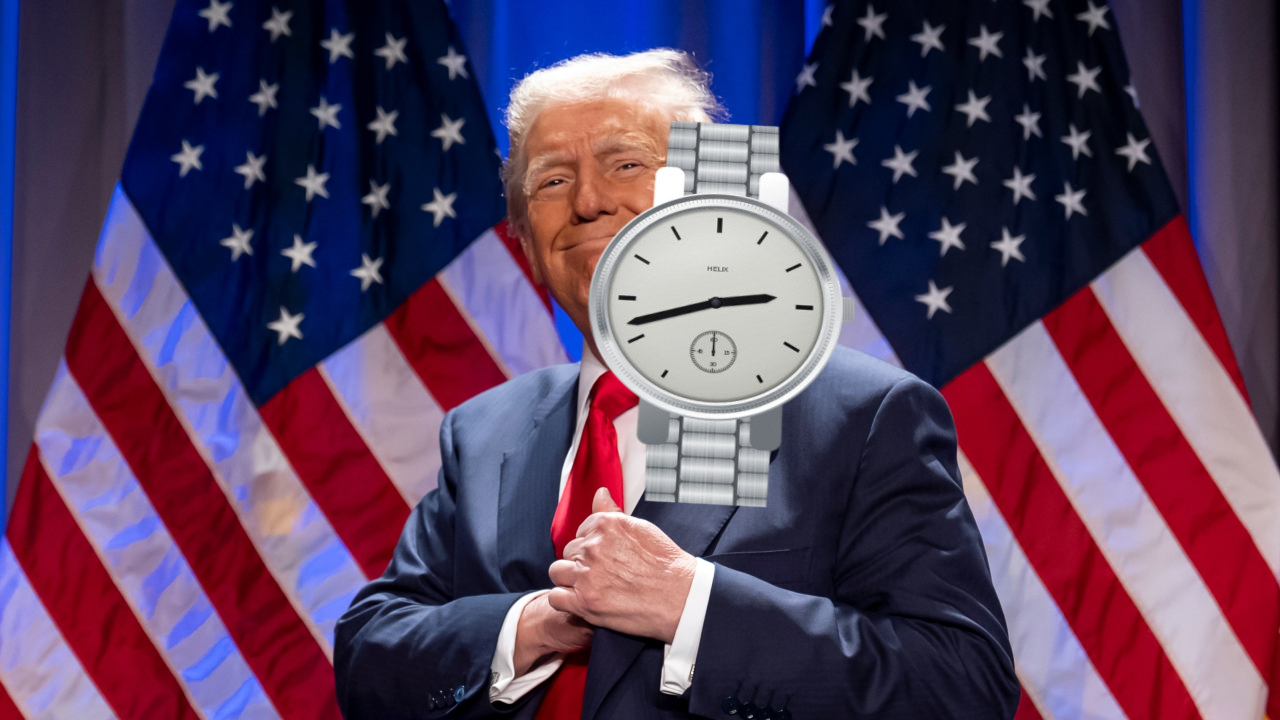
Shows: 2 h 42 min
